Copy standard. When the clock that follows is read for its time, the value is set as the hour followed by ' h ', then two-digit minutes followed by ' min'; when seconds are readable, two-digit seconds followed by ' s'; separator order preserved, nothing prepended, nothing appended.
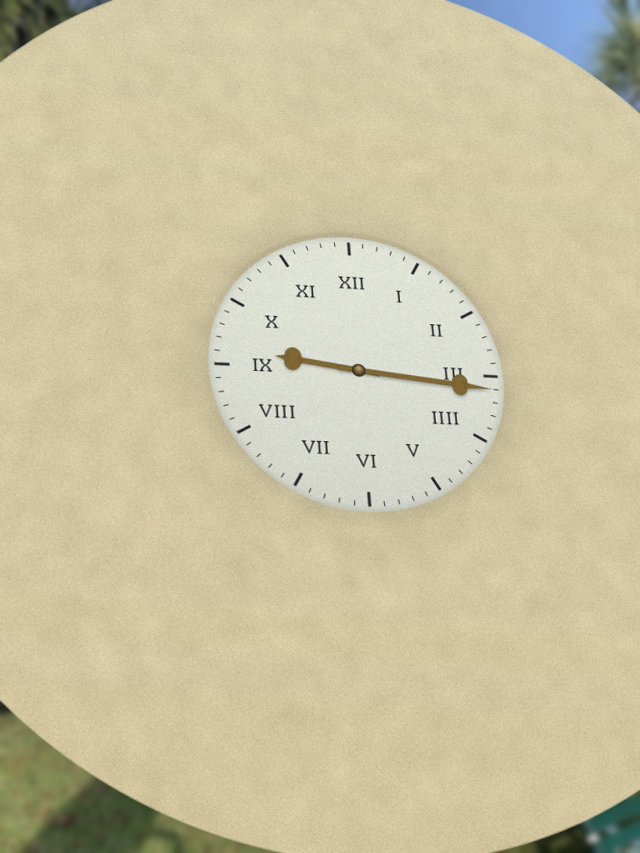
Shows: 9 h 16 min
